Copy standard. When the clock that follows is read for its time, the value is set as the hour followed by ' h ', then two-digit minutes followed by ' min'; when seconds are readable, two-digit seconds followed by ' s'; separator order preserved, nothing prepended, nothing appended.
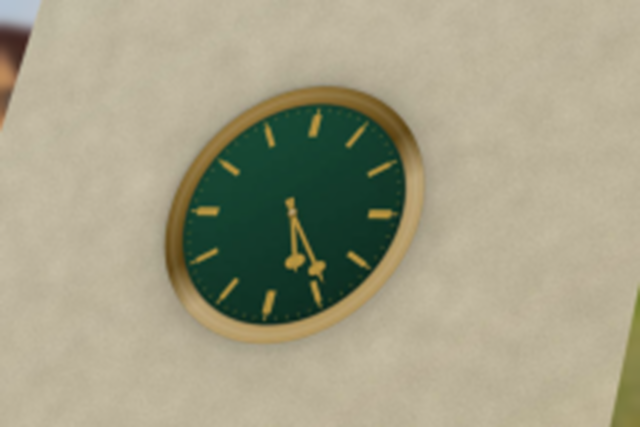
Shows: 5 h 24 min
